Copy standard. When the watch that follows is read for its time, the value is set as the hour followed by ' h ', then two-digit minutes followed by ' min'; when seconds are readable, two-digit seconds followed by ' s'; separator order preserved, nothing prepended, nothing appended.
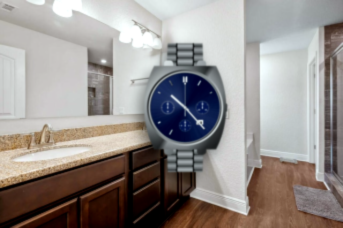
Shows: 10 h 23 min
